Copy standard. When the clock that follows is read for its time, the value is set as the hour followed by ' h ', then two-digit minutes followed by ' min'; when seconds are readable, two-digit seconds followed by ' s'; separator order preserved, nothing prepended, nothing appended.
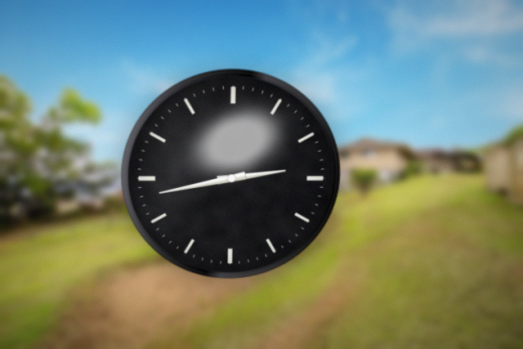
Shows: 2 h 43 min
